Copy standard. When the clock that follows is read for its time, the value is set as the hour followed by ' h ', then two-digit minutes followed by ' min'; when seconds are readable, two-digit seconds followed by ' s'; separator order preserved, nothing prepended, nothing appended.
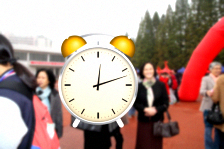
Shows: 12 h 12 min
